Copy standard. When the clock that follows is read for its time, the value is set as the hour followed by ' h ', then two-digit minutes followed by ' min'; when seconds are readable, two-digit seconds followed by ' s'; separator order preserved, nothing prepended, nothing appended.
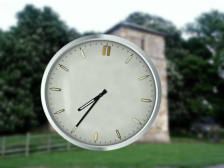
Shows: 7 h 35 min
